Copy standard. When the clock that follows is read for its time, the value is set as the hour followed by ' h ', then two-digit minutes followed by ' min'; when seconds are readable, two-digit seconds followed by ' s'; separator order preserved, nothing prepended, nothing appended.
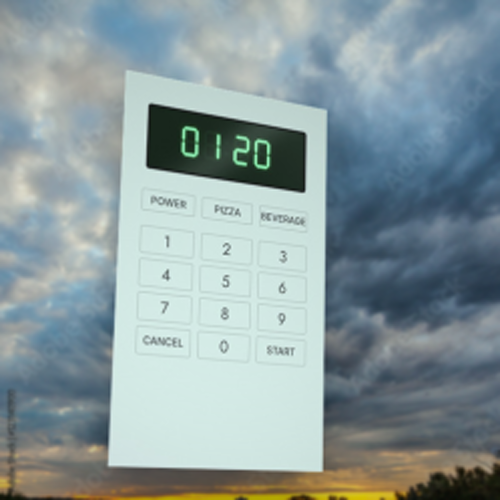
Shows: 1 h 20 min
